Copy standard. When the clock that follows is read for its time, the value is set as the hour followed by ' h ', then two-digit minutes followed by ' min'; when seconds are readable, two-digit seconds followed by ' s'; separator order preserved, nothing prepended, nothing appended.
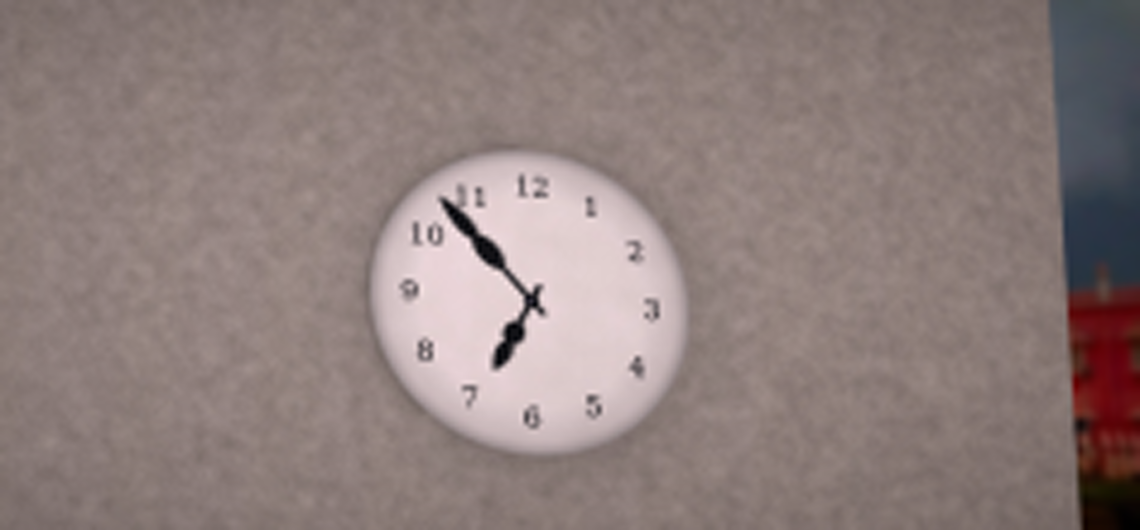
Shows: 6 h 53 min
